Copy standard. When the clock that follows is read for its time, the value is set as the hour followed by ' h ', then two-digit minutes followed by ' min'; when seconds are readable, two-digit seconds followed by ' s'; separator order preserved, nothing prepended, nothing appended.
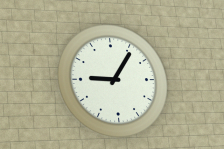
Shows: 9 h 06 min
